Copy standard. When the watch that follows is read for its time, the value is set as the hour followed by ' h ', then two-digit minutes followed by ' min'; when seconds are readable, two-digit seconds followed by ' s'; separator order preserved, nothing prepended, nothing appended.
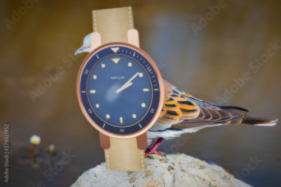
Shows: 2 h 09 min
